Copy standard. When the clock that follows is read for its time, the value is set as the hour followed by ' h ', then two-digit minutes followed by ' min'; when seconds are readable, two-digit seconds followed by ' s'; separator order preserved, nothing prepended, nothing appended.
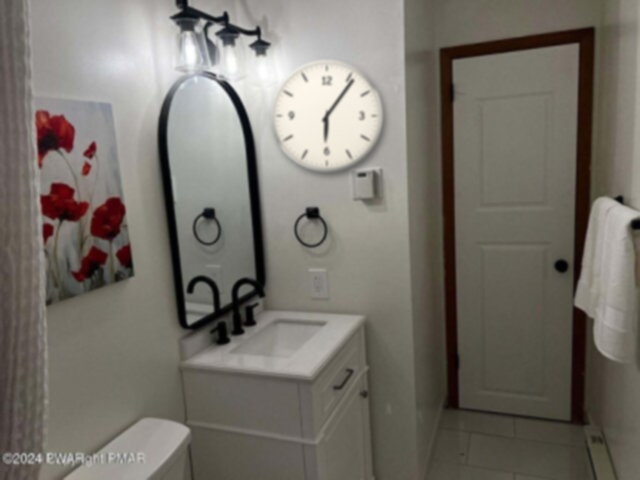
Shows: 6 h 06 min
